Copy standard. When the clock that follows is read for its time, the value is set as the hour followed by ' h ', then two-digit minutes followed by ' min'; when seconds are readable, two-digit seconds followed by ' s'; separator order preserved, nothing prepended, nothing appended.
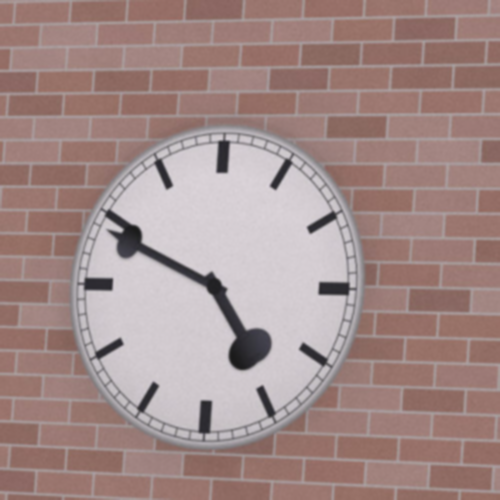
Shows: 4 h 49 min
